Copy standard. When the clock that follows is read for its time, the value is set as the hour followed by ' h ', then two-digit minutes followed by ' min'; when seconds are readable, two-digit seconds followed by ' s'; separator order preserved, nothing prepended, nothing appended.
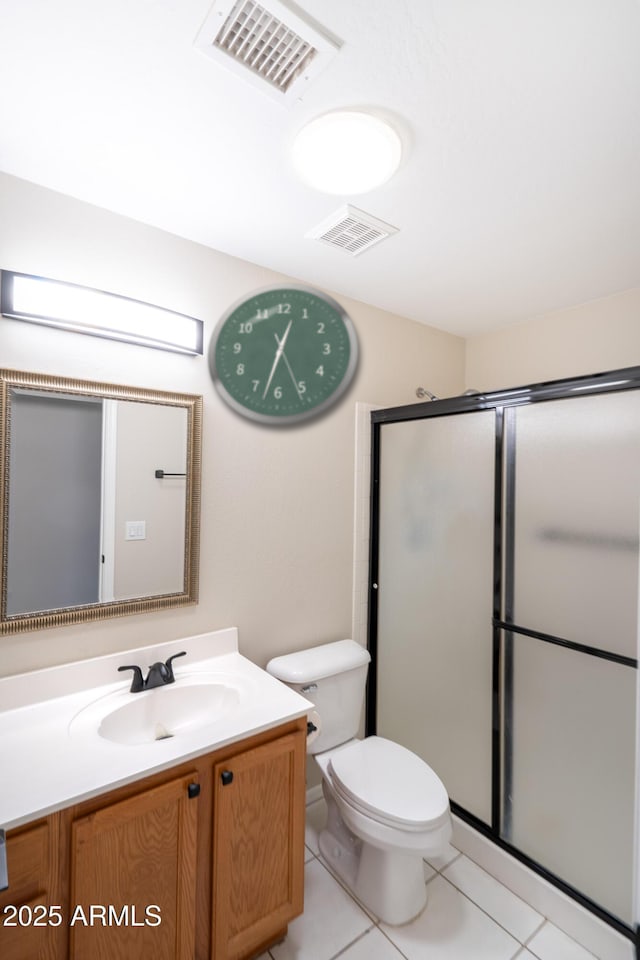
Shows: 12 h 32 min 26 s
